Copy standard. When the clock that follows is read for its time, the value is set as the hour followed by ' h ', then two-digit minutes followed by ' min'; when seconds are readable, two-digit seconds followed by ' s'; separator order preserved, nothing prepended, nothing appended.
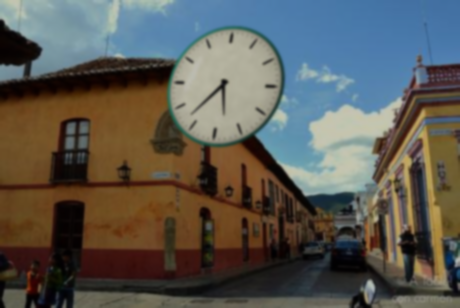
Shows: 5 h 37 min
